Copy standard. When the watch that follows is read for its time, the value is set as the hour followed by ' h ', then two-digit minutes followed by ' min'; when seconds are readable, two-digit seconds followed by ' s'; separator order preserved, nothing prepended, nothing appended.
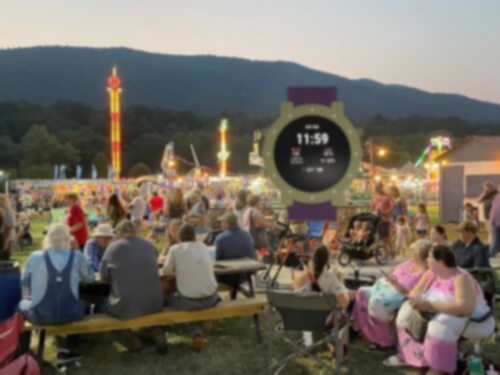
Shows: 11 h 59 min
